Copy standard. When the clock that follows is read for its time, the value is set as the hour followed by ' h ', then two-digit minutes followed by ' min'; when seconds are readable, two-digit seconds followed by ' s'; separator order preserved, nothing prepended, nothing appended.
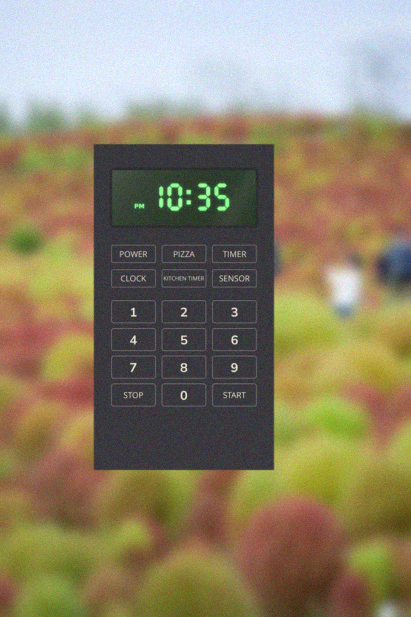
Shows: 10 h 35 min
